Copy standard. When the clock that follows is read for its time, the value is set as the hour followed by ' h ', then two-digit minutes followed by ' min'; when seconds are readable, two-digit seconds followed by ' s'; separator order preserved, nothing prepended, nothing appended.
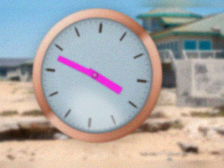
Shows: 3 h 48 min
